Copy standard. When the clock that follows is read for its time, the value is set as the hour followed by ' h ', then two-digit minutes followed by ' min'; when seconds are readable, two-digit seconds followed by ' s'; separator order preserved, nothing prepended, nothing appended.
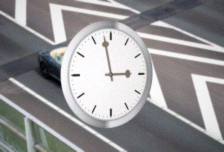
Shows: 2 h 58 min
